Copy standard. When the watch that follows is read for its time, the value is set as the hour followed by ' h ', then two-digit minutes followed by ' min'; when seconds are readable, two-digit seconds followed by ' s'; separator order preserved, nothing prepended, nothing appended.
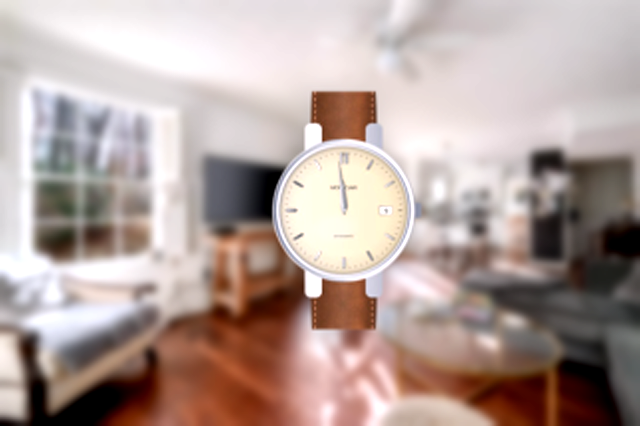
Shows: 11 h 59 min
